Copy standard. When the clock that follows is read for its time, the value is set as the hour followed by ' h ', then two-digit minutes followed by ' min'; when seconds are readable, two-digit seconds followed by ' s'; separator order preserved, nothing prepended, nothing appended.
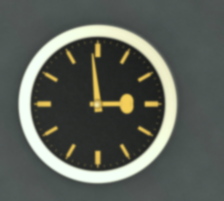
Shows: 2 h 59 min
